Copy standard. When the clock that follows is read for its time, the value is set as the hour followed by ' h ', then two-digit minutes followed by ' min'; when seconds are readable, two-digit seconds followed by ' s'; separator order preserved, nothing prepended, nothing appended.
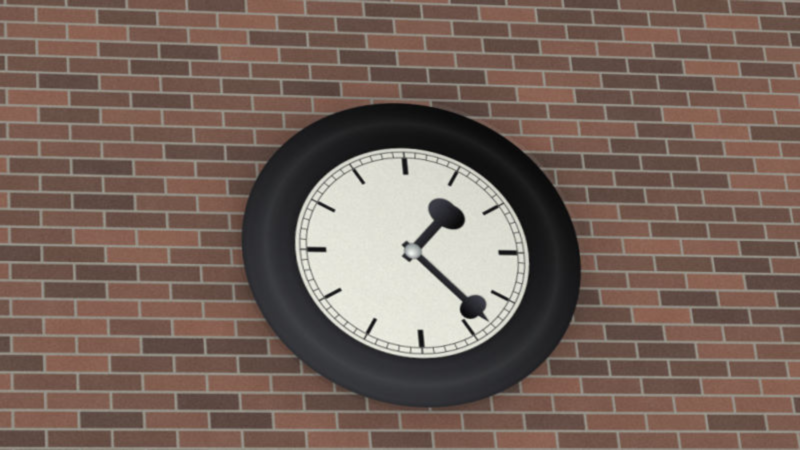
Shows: 1 h 23 min
